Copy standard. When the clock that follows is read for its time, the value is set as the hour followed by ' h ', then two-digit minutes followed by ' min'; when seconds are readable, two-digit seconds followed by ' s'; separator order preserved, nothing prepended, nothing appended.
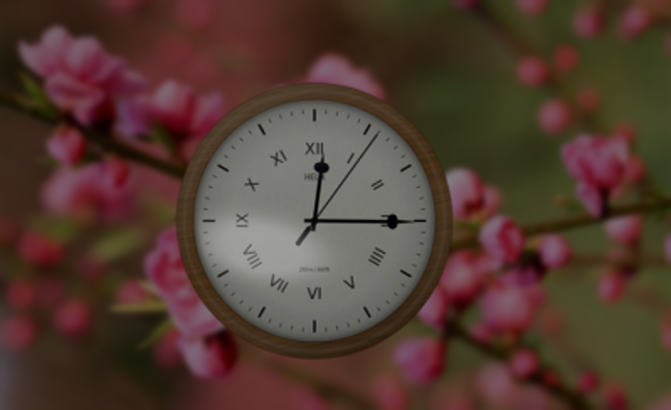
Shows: 12 h 15 min 06 s
